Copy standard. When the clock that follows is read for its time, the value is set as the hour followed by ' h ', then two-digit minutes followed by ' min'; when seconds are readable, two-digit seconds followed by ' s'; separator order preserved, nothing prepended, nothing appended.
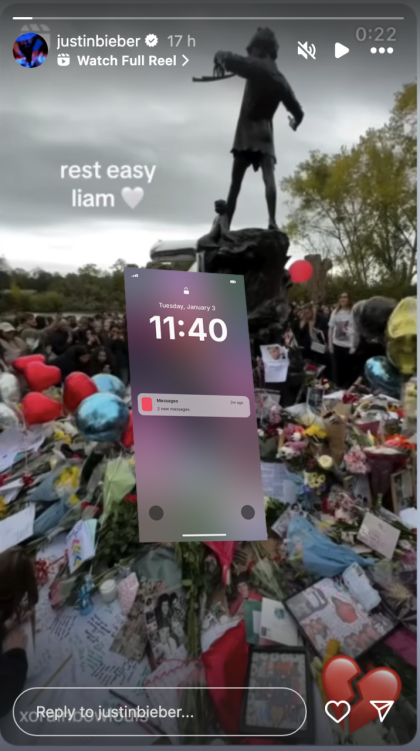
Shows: 11 h 40 min
